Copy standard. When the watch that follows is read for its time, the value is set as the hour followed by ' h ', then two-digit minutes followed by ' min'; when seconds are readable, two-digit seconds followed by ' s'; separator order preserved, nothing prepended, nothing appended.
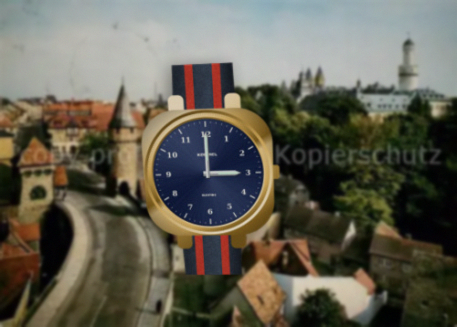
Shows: 3 h 00 min
